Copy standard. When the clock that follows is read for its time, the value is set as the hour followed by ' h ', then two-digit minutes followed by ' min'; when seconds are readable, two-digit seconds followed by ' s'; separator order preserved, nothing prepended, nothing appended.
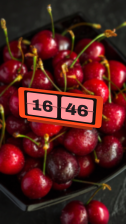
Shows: 16 h 46 min
